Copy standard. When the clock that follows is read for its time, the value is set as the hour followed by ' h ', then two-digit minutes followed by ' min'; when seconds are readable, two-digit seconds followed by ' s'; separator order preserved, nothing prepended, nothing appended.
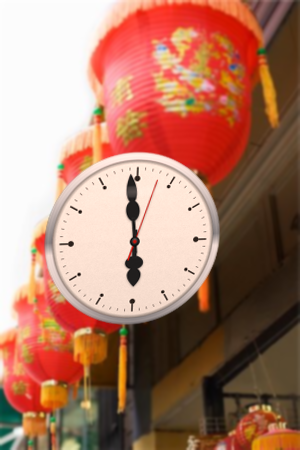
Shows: 5 h 59 min 03 s
